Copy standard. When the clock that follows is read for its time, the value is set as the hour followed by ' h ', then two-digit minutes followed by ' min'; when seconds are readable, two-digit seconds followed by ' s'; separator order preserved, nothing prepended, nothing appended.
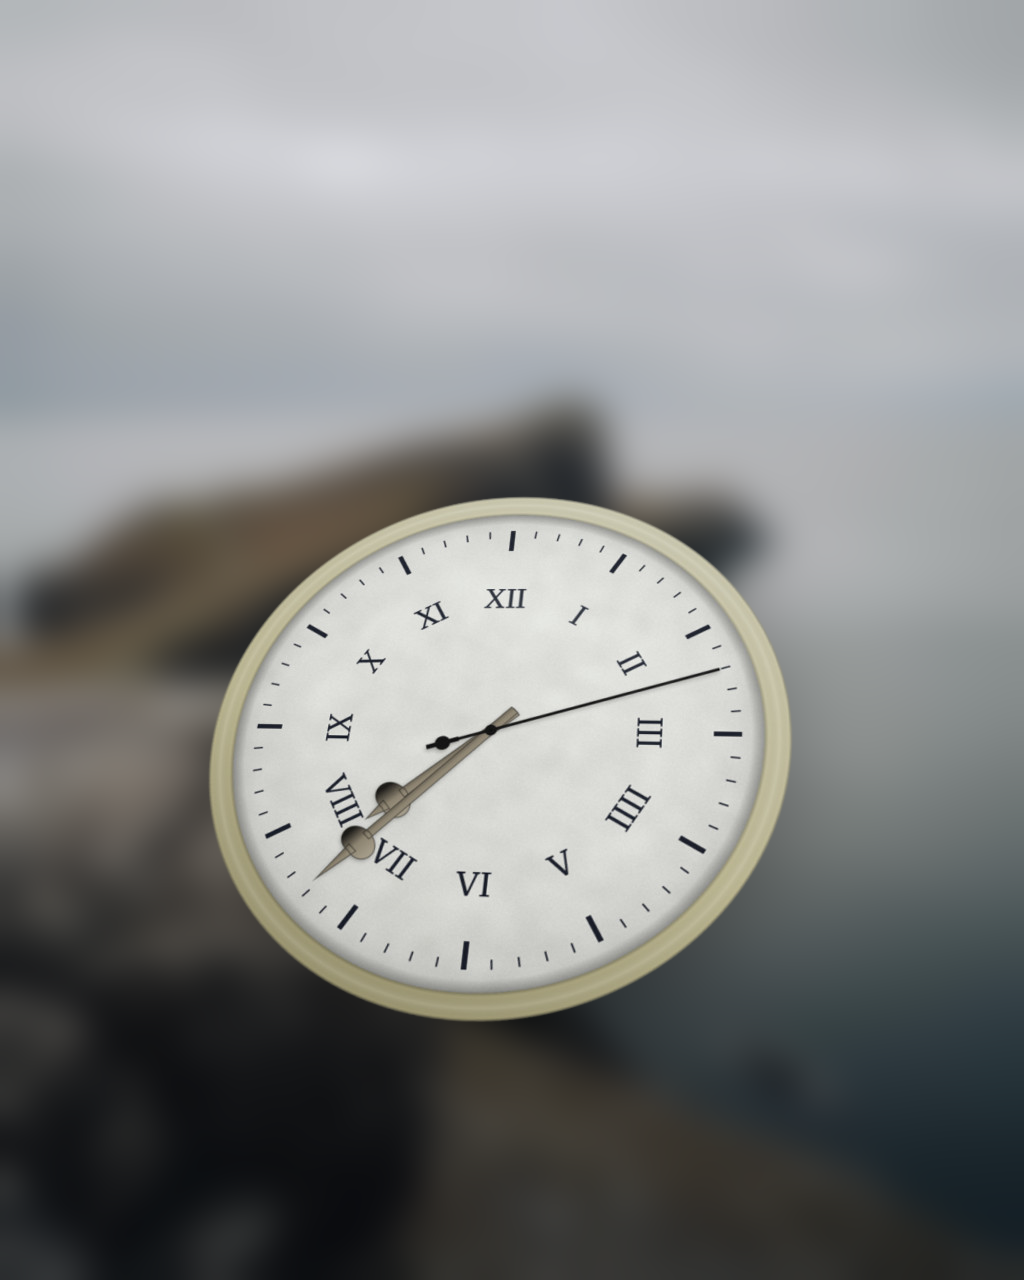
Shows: 7 h 37 min 12 s
